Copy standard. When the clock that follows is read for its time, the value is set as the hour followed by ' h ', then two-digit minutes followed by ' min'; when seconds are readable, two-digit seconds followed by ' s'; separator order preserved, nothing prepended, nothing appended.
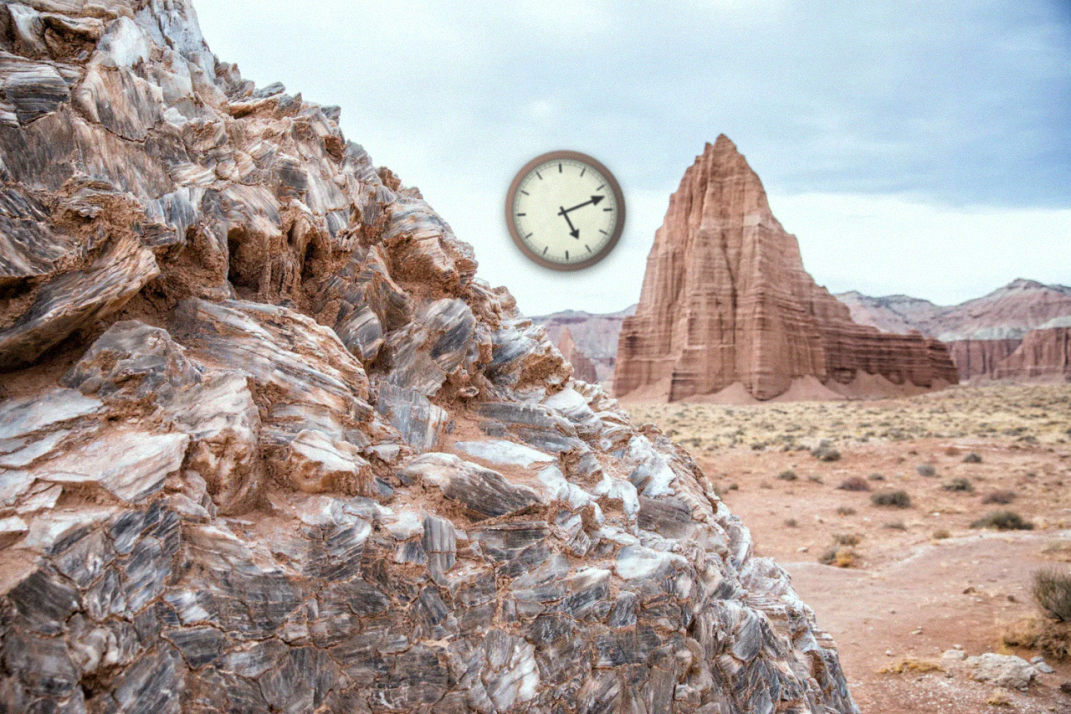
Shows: 5 h 12 min
